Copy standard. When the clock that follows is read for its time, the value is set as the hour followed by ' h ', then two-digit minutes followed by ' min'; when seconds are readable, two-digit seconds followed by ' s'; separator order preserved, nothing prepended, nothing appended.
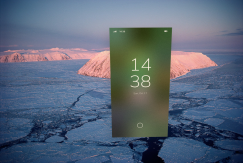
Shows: 14 h 38 min
